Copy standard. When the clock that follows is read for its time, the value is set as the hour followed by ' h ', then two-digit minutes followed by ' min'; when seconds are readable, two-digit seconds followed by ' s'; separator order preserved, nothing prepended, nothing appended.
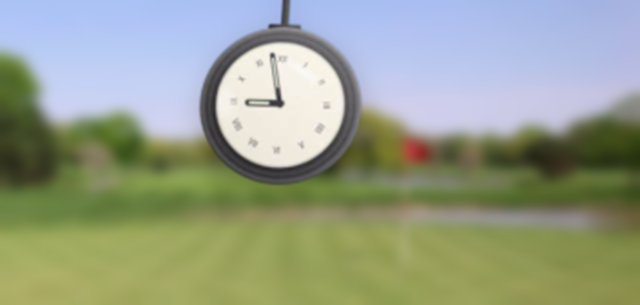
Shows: 8 h 58 min
